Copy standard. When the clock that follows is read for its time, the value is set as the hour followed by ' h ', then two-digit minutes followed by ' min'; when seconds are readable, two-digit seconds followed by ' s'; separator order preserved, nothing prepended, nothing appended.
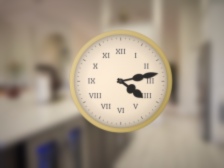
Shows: 4 h 13 min
